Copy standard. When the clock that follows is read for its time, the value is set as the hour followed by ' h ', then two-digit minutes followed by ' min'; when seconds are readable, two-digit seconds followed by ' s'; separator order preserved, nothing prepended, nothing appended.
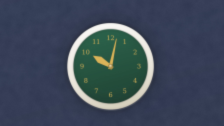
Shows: 10 h 02 min
